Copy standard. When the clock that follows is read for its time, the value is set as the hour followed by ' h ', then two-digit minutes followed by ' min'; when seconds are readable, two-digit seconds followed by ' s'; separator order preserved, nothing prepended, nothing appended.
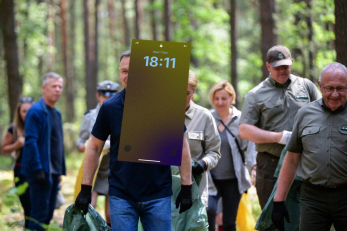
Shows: 18 h 11 min
